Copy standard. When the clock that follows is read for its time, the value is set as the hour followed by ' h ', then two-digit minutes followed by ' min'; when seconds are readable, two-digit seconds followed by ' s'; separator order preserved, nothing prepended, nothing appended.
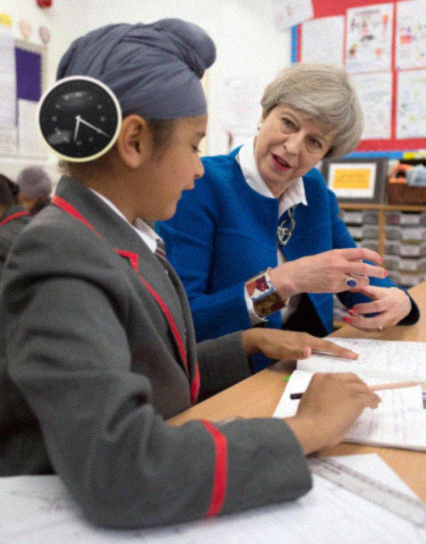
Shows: 6 h 20 min
